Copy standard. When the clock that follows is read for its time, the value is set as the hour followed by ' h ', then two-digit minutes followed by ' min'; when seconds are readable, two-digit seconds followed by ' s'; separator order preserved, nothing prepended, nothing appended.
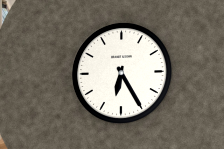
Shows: 6 h 25 min
